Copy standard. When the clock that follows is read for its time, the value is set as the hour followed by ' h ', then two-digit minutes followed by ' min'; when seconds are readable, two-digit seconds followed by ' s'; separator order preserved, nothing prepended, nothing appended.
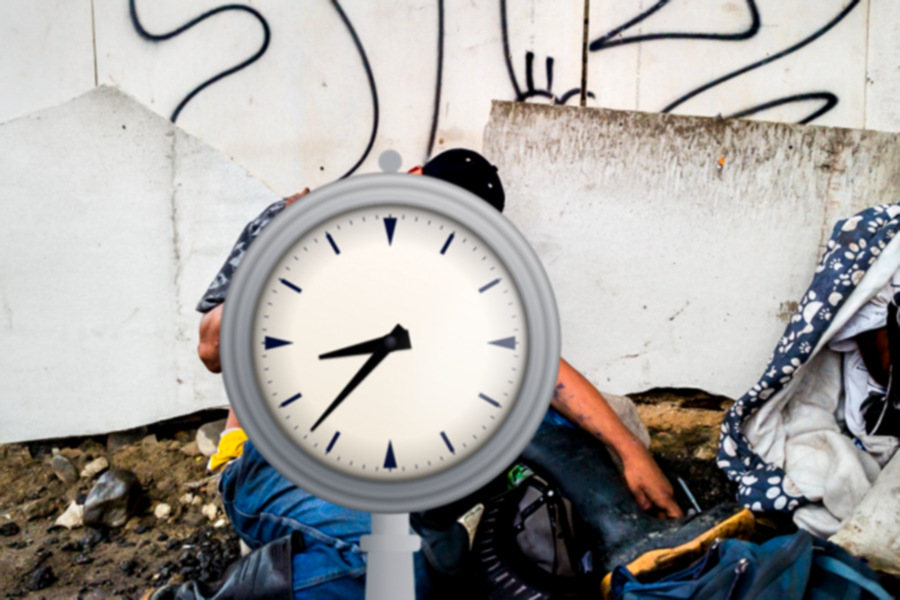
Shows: 8 h 37 min
